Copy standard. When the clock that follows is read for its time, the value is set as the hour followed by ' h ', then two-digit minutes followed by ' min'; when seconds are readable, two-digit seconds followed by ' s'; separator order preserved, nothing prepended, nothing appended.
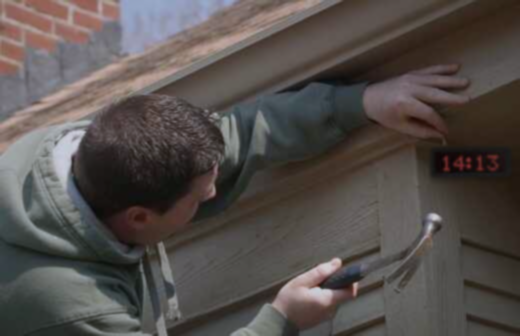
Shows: 14 h 13 min
